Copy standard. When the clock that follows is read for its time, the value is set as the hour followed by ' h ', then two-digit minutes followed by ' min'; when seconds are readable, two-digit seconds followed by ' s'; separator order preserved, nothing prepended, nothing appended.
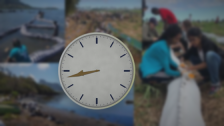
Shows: 8 h 43 min
